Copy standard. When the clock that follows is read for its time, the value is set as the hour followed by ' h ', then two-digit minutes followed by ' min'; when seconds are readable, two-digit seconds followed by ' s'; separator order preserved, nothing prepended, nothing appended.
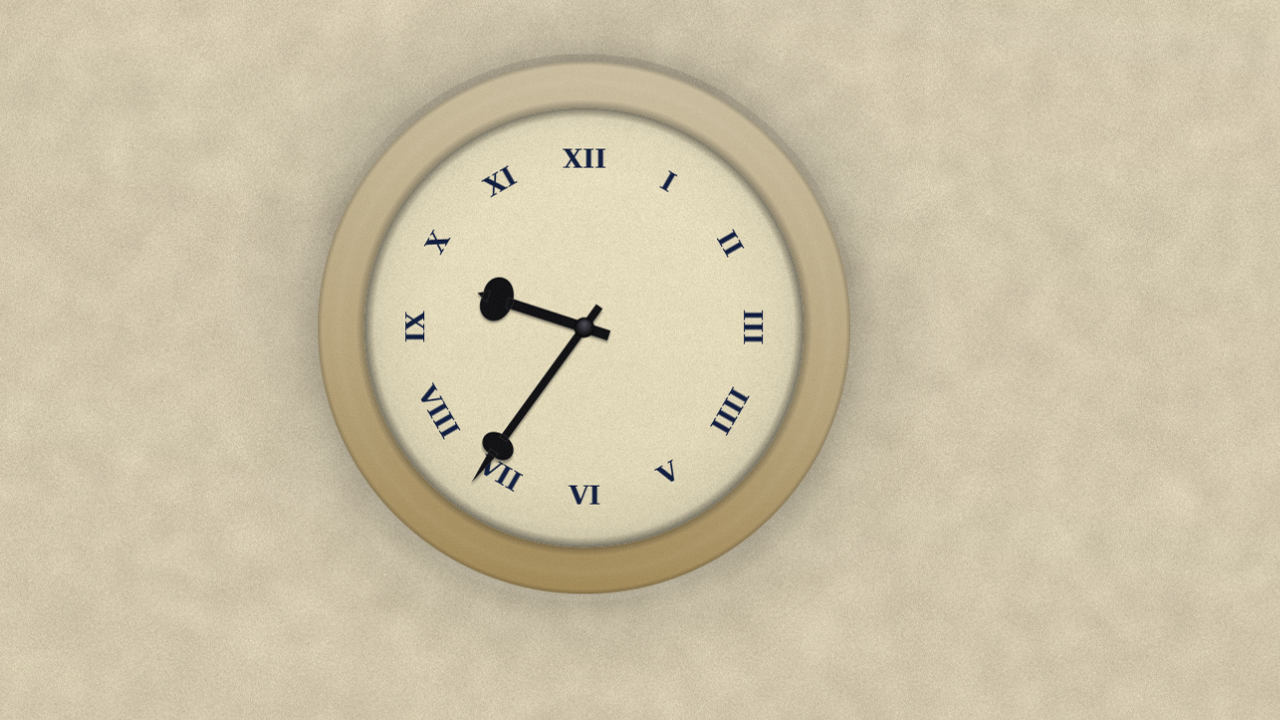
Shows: 9 h 36 min
